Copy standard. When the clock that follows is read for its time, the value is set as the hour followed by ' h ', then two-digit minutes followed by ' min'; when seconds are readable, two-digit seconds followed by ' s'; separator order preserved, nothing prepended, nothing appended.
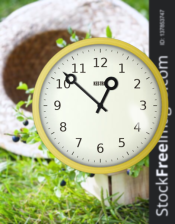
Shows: 12 h 52 min
